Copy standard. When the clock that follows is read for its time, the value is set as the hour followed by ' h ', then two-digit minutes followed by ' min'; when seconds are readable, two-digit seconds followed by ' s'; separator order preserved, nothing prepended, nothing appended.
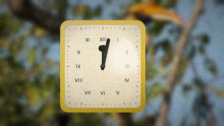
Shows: 12 h 02 min
